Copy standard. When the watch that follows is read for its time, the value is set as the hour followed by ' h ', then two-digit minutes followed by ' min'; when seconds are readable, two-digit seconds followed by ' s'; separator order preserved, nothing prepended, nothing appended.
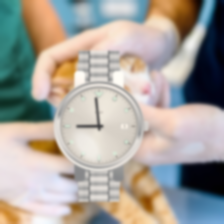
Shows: 8 h 59 min
